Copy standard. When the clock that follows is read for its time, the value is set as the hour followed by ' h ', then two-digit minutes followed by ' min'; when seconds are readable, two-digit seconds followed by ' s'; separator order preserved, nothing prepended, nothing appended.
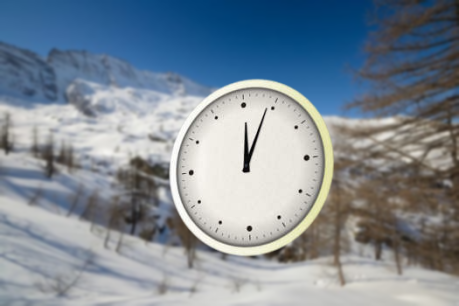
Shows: 12 h 04 min
